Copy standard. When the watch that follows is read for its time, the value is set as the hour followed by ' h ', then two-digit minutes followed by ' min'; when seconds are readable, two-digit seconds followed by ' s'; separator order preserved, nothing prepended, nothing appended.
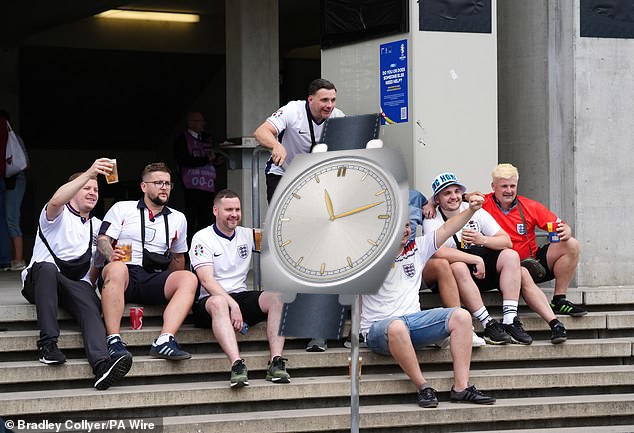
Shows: 11 h 12 min
